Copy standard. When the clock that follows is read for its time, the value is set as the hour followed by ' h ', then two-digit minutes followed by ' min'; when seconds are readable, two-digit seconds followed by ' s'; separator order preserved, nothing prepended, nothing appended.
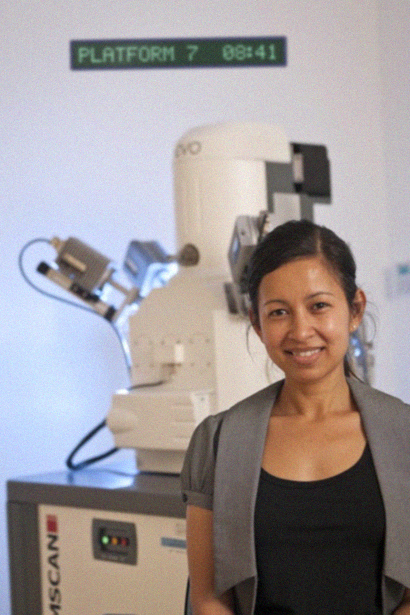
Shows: 8 h 41 min
